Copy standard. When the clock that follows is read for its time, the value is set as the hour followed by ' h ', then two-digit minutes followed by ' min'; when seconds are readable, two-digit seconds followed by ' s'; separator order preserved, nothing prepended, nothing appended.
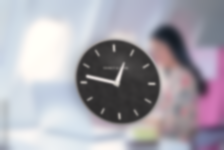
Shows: 12 h 47 min
